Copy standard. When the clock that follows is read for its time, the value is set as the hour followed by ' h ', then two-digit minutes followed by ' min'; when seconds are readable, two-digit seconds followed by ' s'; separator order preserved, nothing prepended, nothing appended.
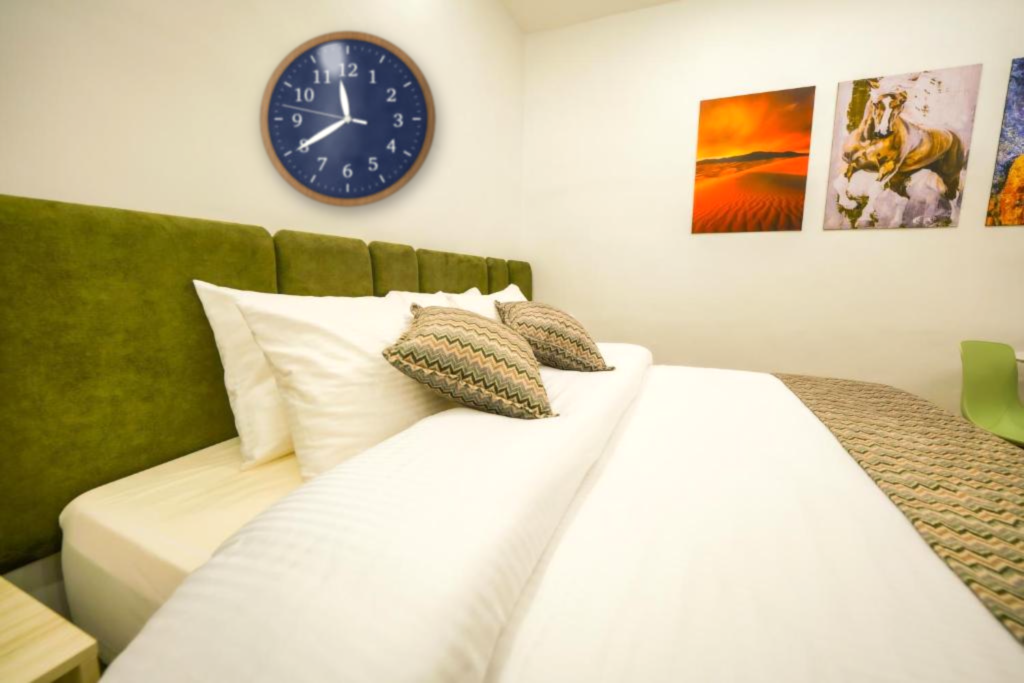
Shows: 11 h 39 min 47 s
